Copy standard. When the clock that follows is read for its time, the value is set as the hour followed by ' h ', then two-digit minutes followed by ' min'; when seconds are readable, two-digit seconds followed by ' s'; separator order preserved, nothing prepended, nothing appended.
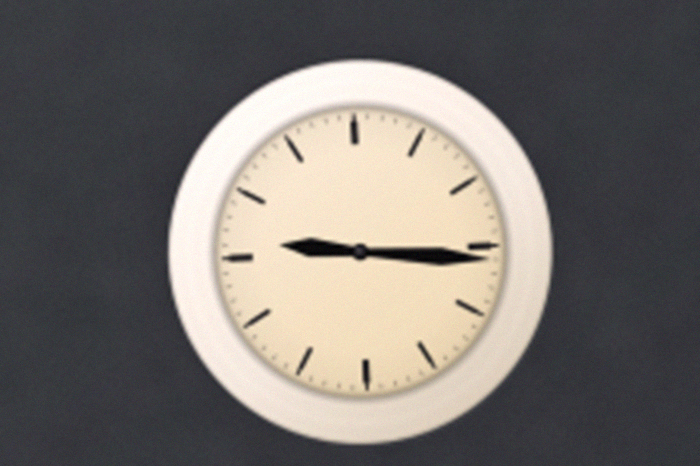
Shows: 9 h 16 min
